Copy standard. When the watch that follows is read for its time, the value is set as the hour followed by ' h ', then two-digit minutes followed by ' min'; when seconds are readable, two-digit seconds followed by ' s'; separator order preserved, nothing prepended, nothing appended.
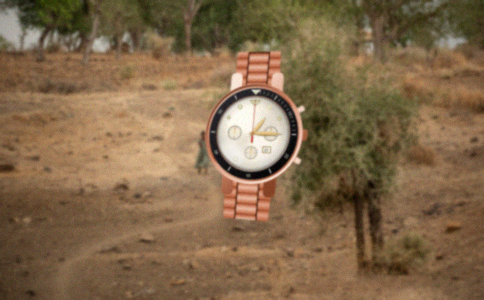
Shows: 1 h 15 min
